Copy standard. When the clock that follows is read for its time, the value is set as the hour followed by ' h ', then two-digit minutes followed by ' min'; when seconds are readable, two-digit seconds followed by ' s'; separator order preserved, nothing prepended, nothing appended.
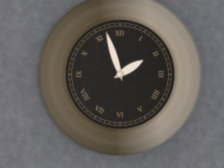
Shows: 1 h 57 min
